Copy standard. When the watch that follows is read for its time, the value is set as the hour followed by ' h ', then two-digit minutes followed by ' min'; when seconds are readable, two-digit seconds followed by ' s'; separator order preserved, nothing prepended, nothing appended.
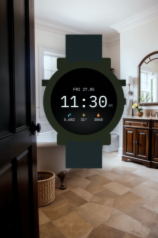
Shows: 11 h 30 min
